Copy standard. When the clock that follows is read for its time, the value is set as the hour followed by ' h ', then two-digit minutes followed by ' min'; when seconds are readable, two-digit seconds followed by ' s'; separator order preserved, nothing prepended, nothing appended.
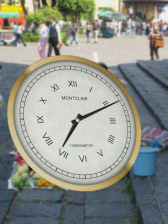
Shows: 7 h 11 min
